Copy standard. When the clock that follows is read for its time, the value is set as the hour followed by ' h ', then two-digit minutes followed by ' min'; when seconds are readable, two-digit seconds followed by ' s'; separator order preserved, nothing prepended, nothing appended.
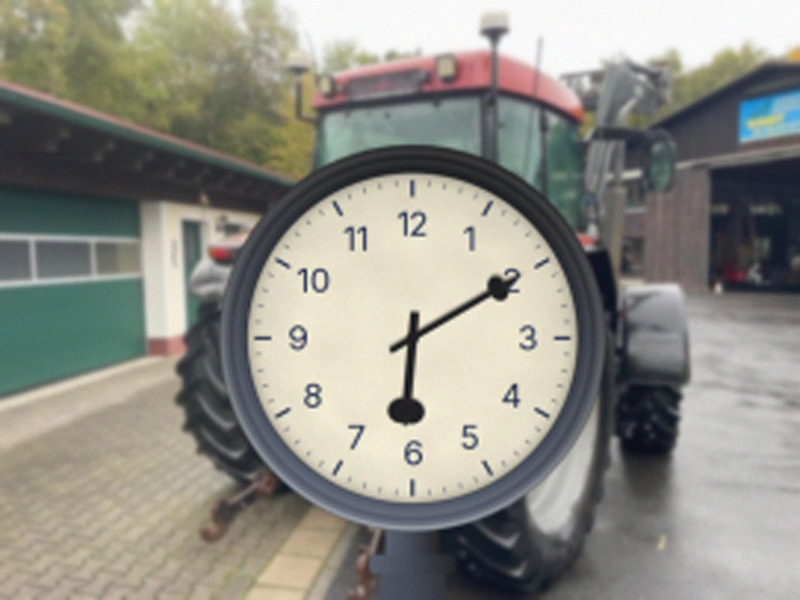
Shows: 6 h 10 min
